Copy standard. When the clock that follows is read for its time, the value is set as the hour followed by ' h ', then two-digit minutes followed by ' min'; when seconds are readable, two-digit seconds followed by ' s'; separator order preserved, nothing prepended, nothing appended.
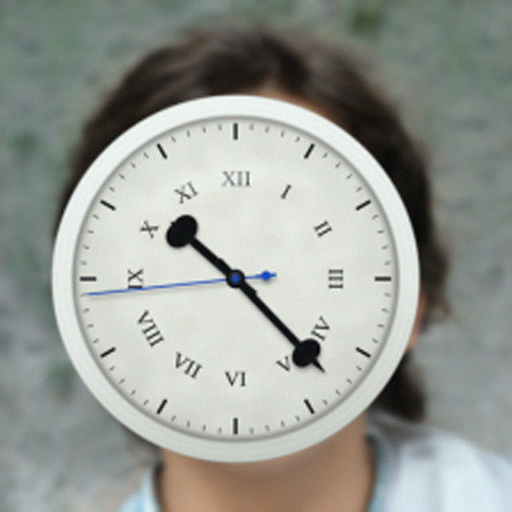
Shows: 10 h 22 min 44 s
